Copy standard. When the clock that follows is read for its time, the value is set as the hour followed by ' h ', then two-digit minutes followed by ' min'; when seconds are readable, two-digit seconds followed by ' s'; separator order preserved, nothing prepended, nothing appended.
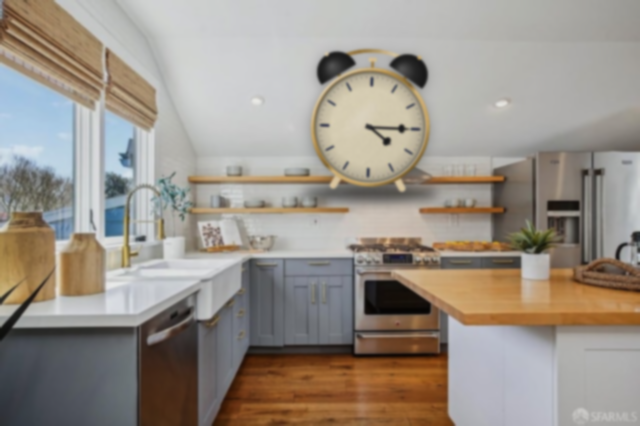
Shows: 4 h 15 min
